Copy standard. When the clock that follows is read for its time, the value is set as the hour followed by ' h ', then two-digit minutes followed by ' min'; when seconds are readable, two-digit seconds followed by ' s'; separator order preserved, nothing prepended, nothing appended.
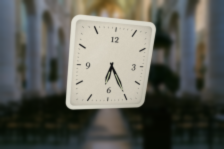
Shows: 6 h 25 min
